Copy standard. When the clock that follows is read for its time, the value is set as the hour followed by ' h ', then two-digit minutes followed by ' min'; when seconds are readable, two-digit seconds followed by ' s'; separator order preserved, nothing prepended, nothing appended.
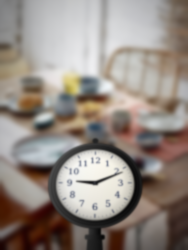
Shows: 9 h 11 min
